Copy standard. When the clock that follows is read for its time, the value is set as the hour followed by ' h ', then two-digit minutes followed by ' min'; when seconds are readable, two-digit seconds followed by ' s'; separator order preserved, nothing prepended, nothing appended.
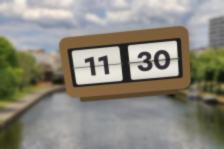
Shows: 11 h 30 min
